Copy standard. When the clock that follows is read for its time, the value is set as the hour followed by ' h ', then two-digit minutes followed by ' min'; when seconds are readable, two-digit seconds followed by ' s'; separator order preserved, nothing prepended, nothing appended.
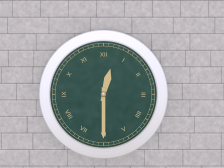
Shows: 12 h 30 min
